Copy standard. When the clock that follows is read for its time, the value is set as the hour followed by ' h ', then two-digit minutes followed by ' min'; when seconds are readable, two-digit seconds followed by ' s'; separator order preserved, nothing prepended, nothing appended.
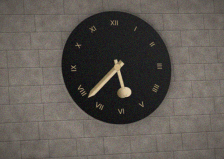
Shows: 5 h 38 min
